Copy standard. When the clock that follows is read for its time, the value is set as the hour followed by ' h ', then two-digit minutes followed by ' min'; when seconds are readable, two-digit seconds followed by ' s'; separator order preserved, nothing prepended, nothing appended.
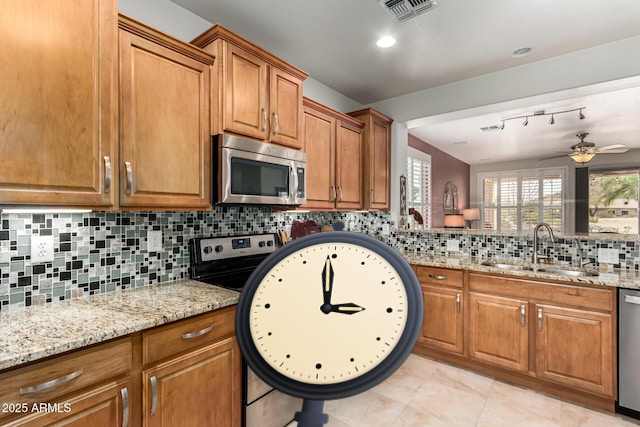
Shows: 2 h 59 min
